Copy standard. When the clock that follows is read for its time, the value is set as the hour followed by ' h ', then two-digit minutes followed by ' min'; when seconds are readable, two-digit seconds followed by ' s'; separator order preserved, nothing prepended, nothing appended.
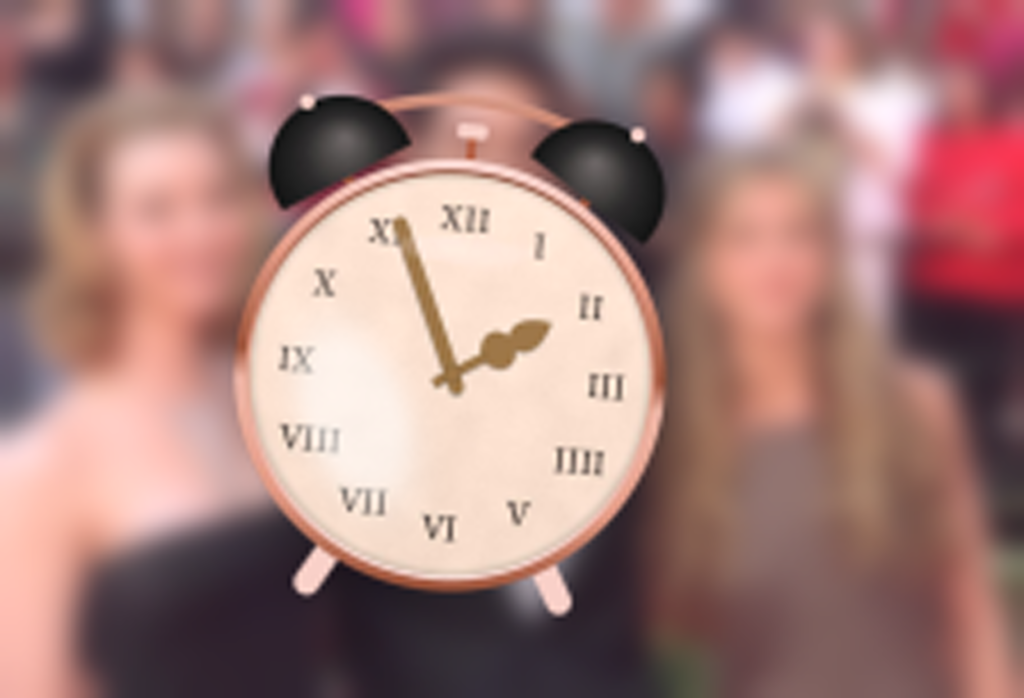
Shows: 1 h 56 min
